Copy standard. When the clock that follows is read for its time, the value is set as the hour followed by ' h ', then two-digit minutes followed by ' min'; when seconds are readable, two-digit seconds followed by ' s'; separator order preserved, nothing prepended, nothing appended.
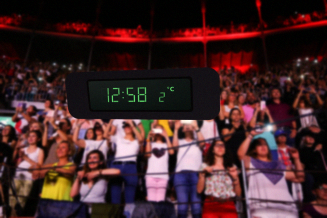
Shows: 12 h 58 min
